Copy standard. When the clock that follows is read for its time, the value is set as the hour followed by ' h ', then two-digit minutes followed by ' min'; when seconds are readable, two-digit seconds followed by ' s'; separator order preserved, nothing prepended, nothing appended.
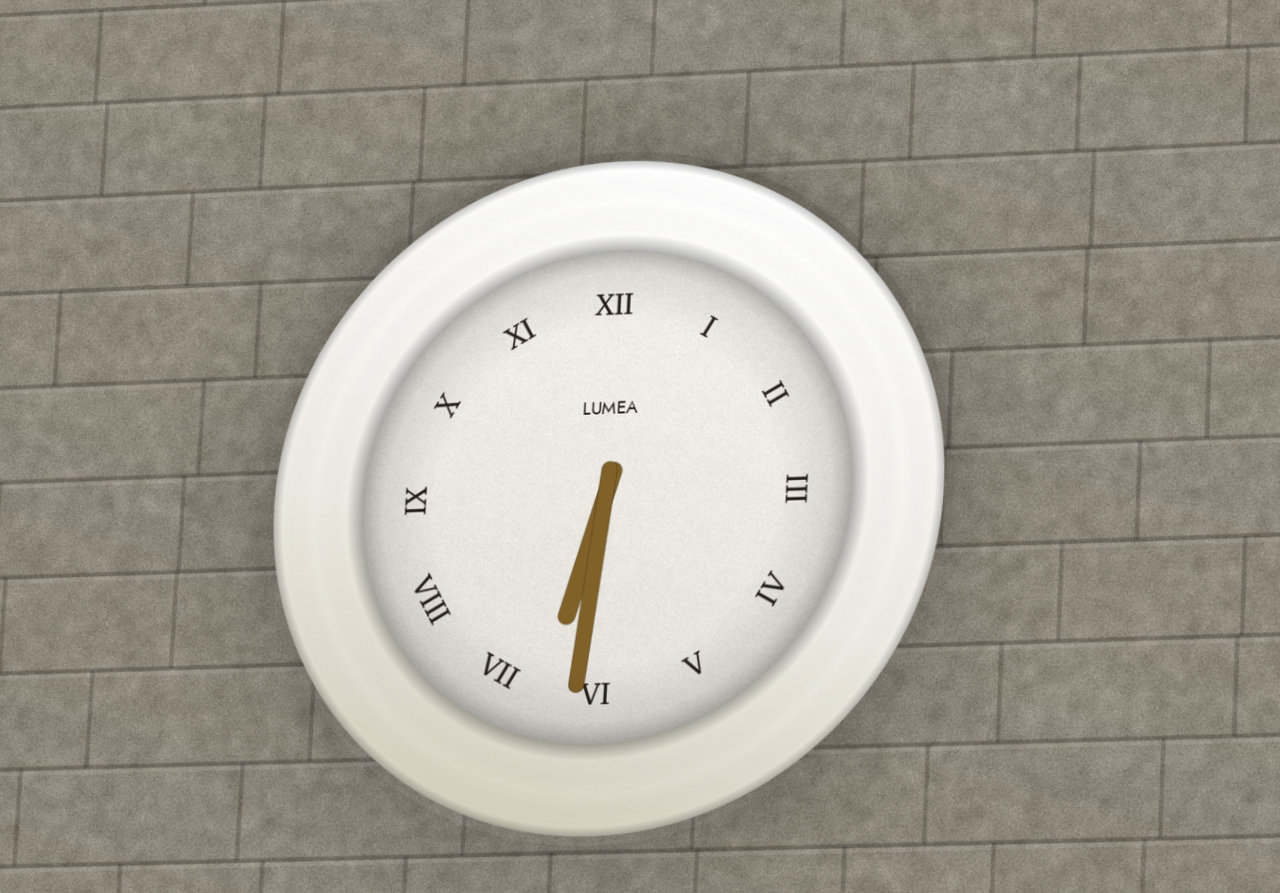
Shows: 6 h 31 min
